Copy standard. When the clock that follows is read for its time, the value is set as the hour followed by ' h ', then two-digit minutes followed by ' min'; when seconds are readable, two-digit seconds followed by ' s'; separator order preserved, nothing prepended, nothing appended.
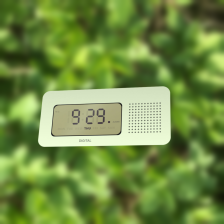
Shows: 9 h 29 min
